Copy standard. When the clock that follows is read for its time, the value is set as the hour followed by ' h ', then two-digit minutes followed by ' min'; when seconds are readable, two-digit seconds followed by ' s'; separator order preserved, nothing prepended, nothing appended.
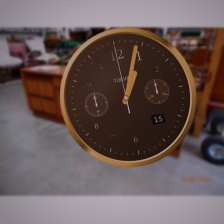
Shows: 1 h 04 min
